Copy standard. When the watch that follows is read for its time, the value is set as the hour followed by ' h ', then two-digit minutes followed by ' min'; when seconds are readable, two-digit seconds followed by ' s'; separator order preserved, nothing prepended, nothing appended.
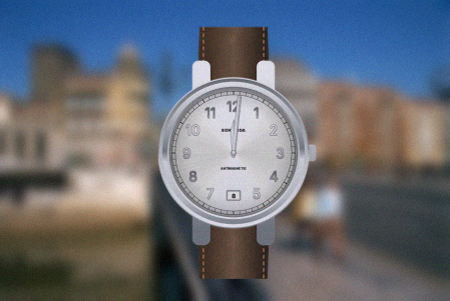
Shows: 12 h 01 min
